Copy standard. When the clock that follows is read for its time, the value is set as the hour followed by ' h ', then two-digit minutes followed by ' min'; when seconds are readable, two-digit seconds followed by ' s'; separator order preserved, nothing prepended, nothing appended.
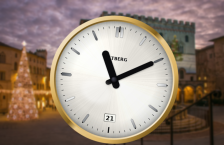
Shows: 11 h 10 min
